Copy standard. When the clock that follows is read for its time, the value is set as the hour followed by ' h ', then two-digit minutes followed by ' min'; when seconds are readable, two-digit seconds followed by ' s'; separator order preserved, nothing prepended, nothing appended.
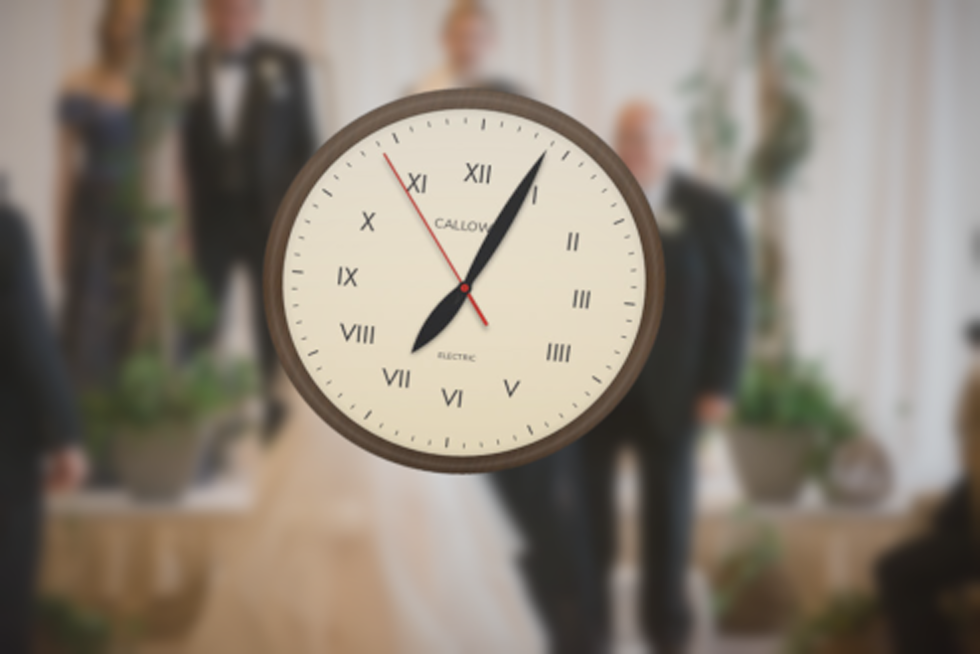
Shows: 7 h 03 min 54 s
